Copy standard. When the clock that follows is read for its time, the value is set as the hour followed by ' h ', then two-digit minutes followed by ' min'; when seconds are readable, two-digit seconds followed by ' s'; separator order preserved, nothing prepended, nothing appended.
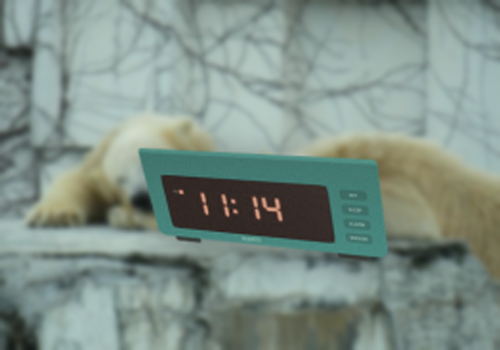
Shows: 11 h 14 min
